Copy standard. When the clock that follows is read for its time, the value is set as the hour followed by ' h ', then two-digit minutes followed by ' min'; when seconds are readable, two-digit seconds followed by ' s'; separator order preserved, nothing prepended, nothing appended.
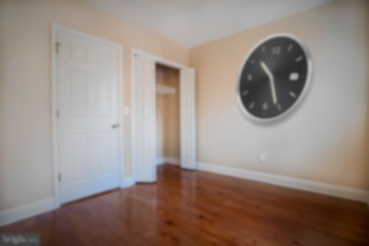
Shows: 10 h 26 min
